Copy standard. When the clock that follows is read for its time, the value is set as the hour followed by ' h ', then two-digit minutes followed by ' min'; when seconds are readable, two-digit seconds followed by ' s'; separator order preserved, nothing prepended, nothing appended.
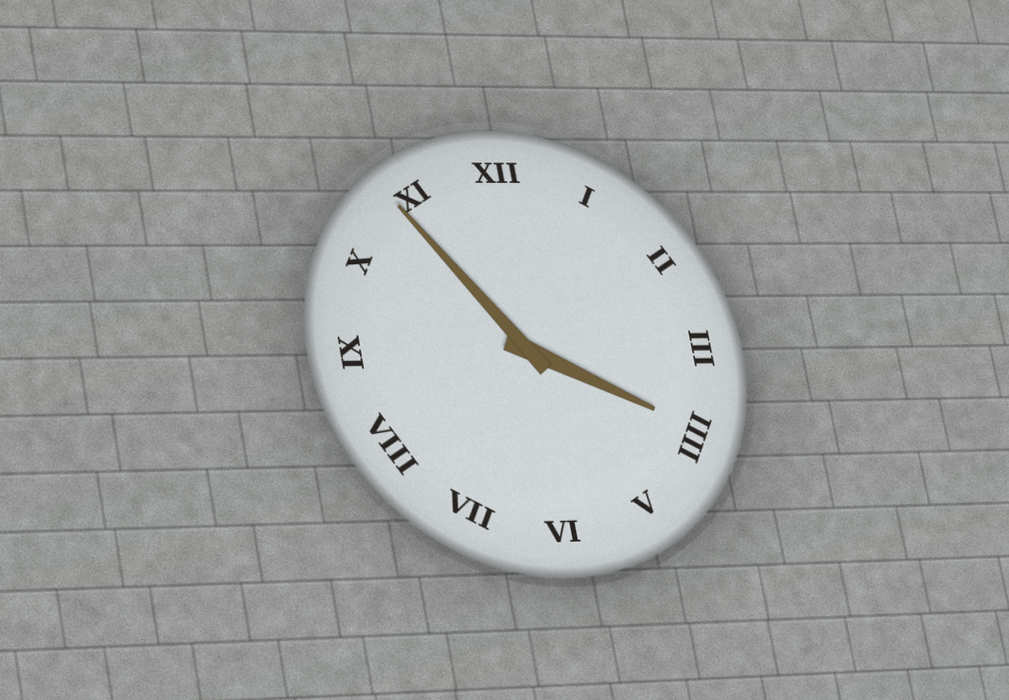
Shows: 3 h 54 min
